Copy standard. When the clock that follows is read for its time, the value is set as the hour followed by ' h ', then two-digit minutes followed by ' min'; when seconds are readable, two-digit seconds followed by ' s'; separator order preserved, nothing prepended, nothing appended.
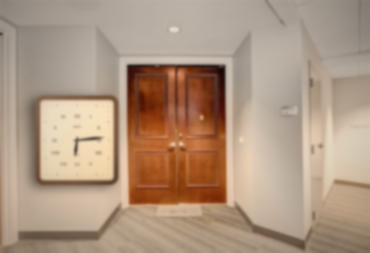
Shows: 6 h 14 min
